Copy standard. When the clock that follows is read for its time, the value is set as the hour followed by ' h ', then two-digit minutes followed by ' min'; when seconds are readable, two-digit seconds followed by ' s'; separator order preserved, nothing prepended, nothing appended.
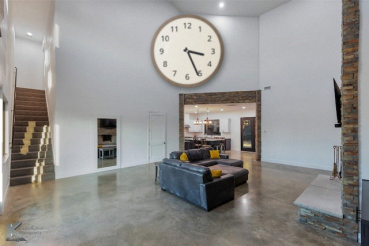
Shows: 3 h 26 min
